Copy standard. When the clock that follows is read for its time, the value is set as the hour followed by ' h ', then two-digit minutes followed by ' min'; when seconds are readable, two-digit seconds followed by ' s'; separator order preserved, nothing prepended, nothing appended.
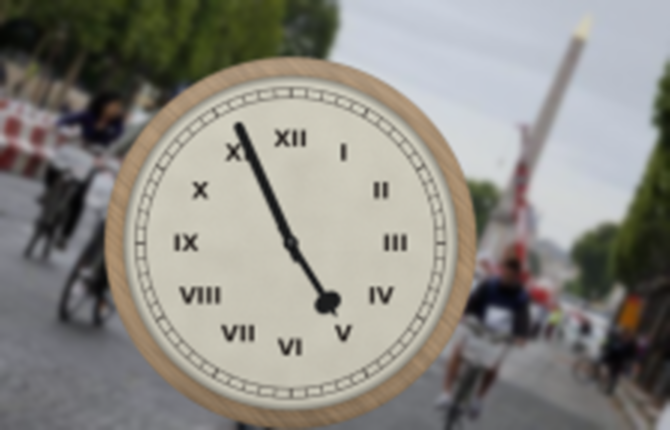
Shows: 4 h 56 min
